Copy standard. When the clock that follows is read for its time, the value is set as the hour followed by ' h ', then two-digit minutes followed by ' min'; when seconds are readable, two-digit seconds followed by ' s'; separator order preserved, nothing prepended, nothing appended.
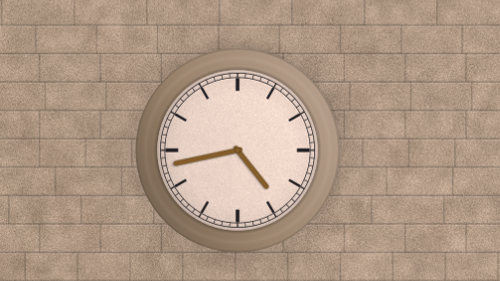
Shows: 4 h 43 min
